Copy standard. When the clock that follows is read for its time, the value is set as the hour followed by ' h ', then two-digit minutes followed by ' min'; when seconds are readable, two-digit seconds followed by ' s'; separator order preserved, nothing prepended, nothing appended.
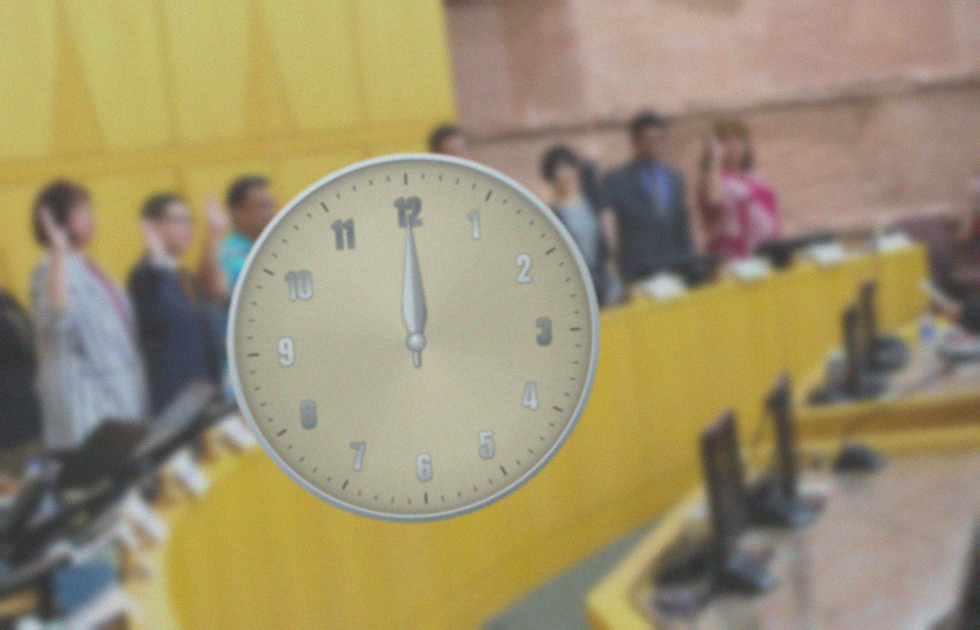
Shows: 12 h 00 min
